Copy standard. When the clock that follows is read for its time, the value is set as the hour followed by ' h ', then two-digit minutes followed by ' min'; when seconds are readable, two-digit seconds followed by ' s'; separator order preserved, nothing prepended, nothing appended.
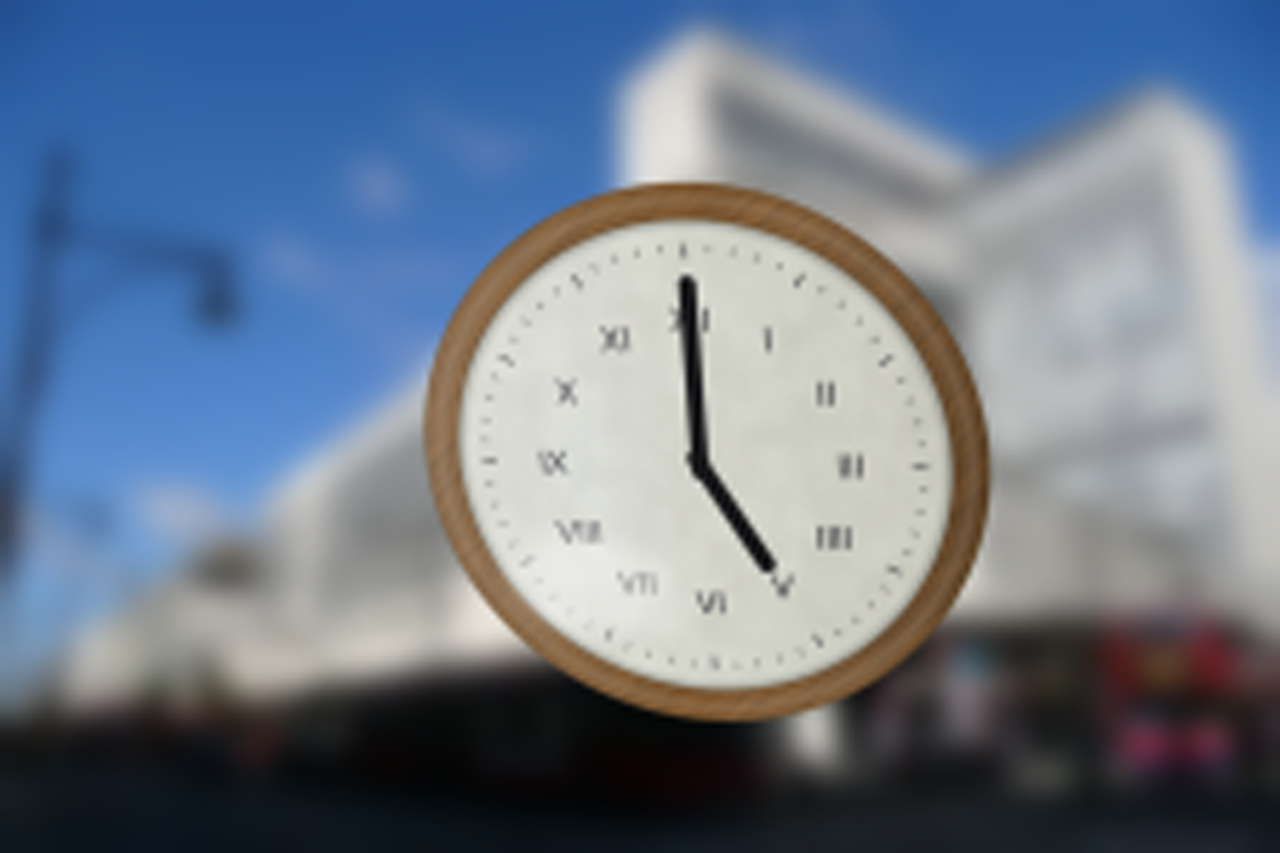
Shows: 5 h 00 min
